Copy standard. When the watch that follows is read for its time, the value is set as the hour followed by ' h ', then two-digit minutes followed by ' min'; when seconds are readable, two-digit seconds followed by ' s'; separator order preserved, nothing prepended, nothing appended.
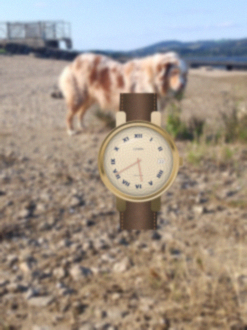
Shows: 5 h 40 min
